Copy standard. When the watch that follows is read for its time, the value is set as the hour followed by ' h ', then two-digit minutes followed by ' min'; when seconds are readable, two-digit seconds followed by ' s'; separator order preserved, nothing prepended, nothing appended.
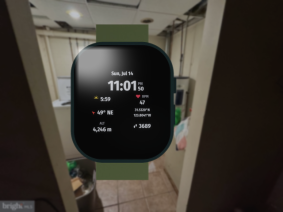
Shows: 11 h 01 min
